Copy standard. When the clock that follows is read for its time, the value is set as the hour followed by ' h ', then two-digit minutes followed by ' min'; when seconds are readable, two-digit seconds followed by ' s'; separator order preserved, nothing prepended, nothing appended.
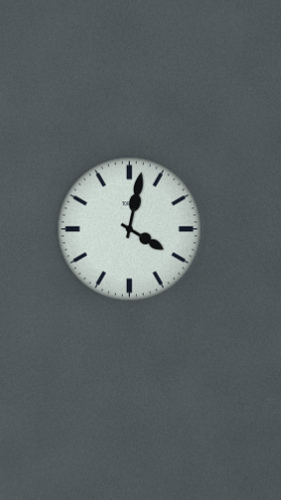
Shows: 4 h 02 min
